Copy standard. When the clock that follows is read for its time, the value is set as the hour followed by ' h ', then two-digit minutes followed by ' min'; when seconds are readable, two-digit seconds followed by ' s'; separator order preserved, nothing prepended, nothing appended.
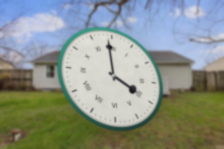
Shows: 3 h 59 min
